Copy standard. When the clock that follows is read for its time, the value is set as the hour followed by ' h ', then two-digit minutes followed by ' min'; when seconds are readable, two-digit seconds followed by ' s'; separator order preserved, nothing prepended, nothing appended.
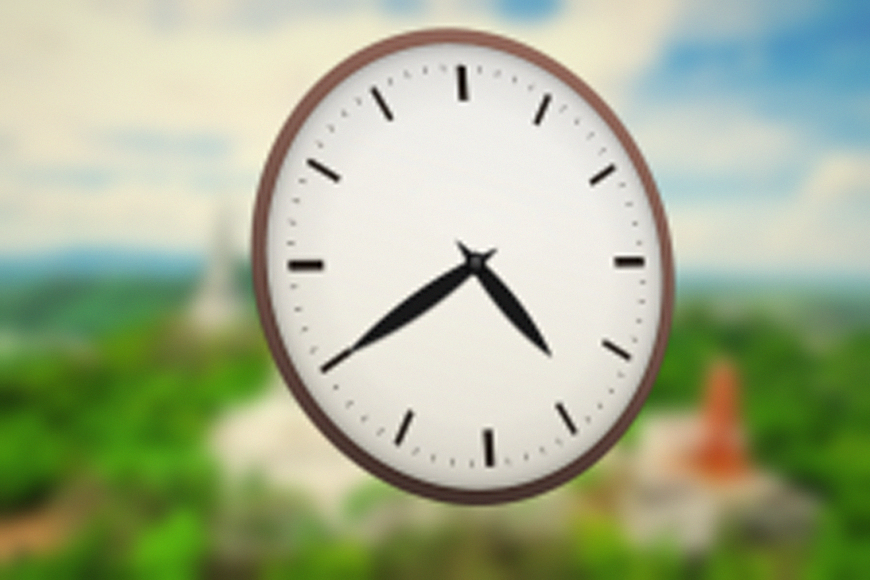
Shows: 4 h 40 min
